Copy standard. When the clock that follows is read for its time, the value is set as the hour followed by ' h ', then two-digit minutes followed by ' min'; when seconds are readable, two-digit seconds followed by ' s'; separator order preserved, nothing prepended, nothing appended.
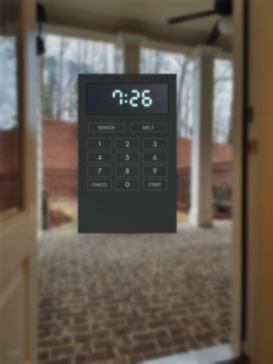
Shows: 7 h 26 min
